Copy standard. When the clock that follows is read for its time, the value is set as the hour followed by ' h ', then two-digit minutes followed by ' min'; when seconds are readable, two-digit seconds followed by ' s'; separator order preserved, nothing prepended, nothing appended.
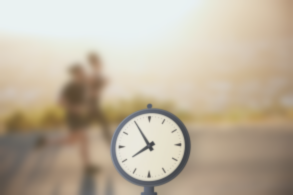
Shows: 7 h 55 min
